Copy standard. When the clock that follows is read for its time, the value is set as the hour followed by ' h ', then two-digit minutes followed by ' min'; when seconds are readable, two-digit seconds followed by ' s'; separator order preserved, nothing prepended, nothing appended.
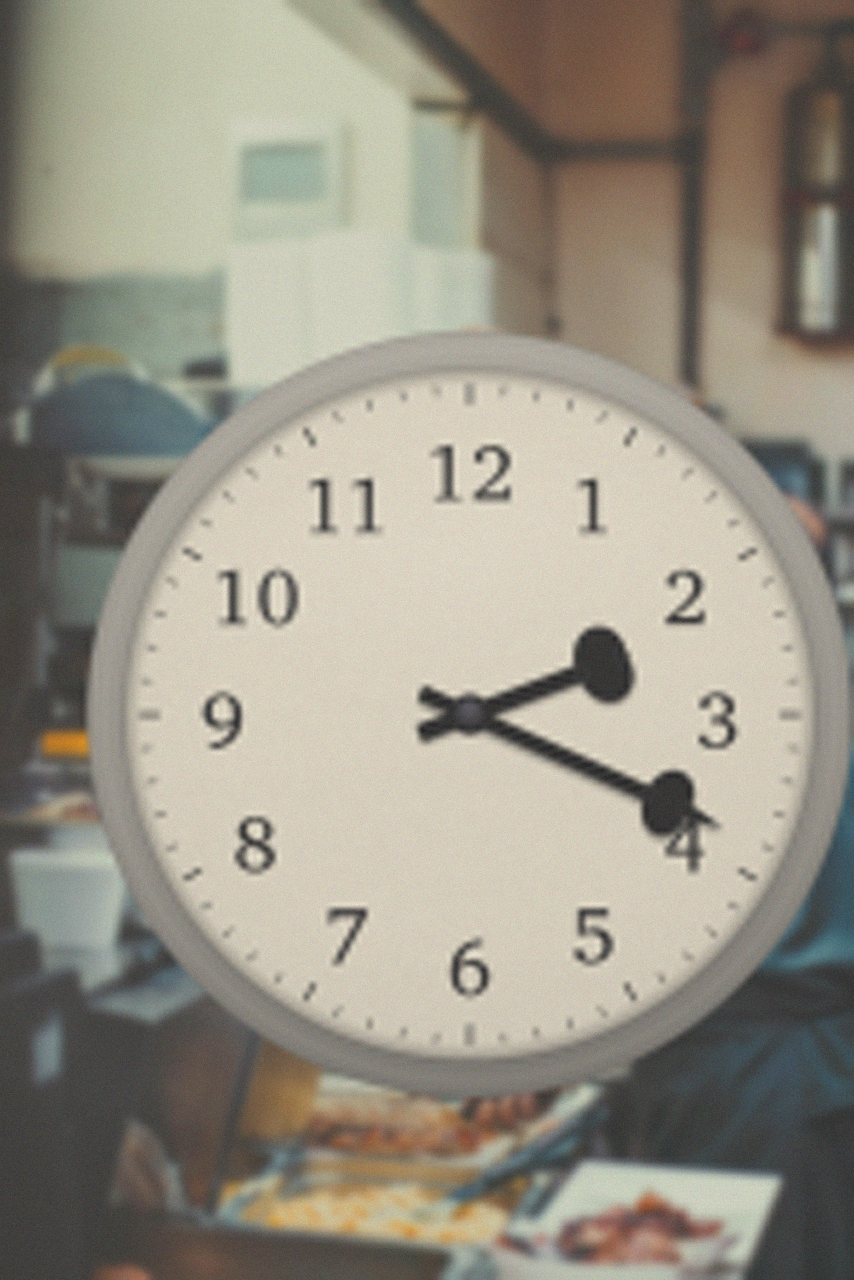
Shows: 2 h 19 min
